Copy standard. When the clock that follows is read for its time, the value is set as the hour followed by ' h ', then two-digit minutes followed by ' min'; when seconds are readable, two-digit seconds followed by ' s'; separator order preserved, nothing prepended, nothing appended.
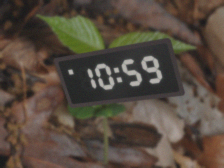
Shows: 10 h 59 min
